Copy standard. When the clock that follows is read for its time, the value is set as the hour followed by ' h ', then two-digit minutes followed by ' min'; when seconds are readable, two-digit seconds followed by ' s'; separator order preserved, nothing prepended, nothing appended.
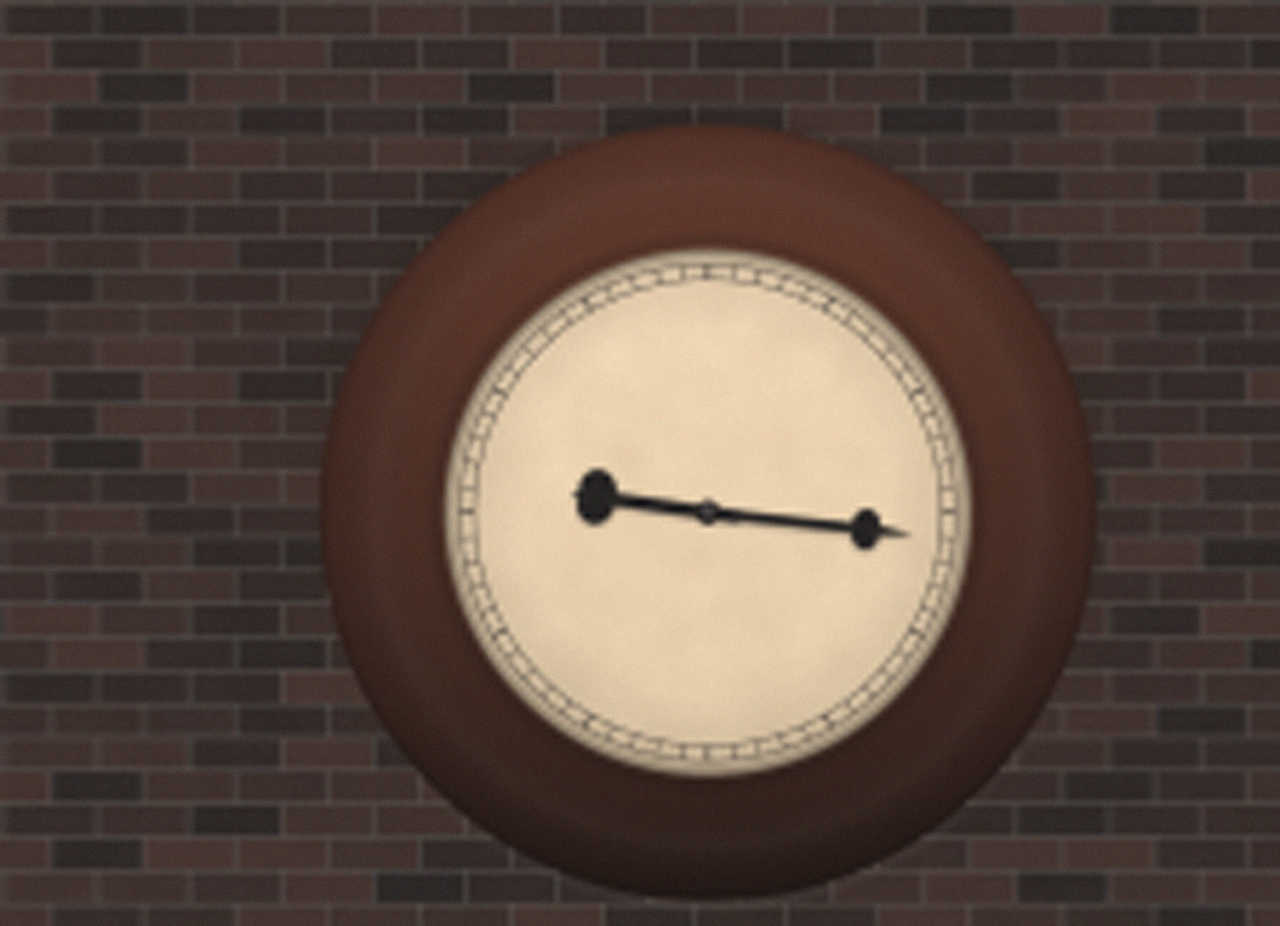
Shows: 9 h 16 min
